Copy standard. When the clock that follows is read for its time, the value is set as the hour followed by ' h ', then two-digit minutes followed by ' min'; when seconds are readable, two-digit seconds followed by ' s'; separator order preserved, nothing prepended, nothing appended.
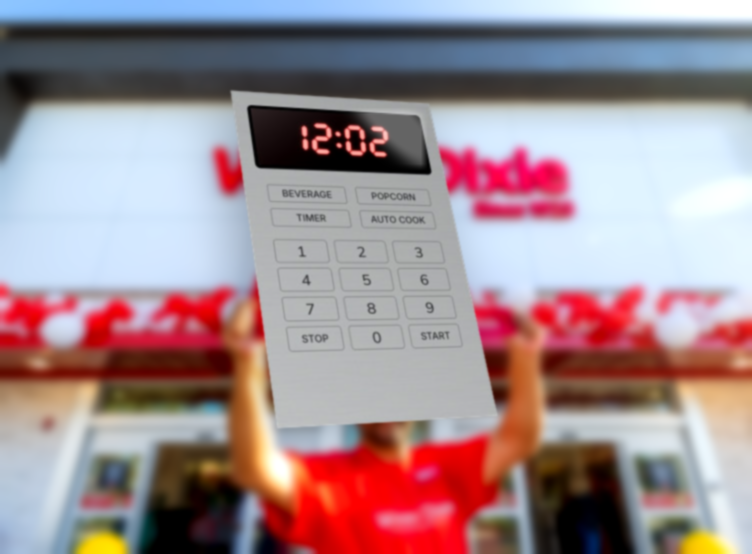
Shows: 12 h 02 min
